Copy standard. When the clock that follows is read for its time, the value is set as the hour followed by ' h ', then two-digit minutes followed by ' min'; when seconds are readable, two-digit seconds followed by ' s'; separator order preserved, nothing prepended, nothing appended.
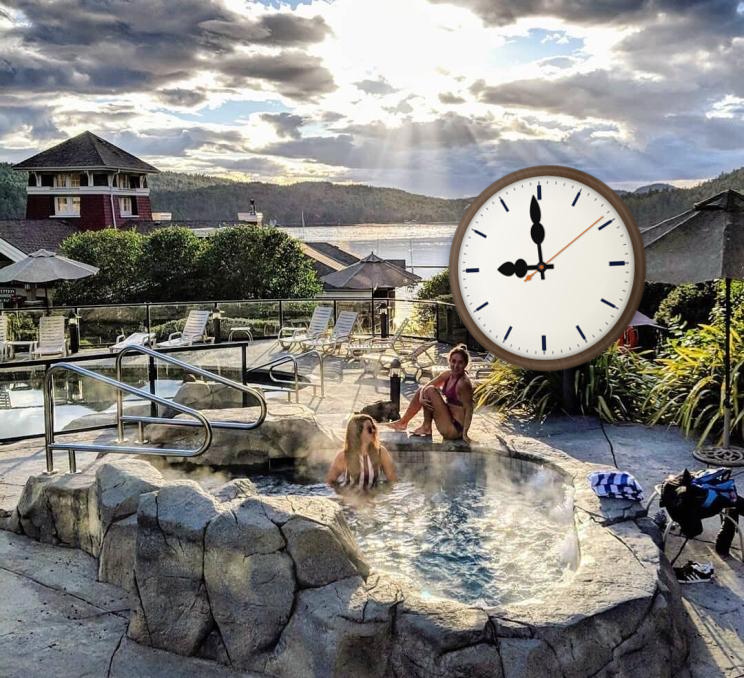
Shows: 8 h 59 min 09 s
